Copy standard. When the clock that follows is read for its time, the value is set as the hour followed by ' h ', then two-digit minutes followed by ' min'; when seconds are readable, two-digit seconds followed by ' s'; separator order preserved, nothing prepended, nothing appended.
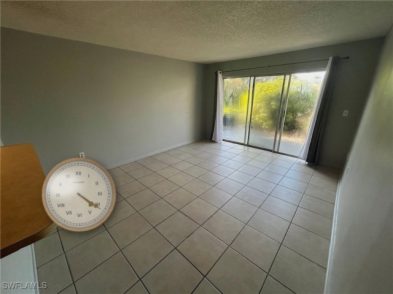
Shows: 4 h 21 min
